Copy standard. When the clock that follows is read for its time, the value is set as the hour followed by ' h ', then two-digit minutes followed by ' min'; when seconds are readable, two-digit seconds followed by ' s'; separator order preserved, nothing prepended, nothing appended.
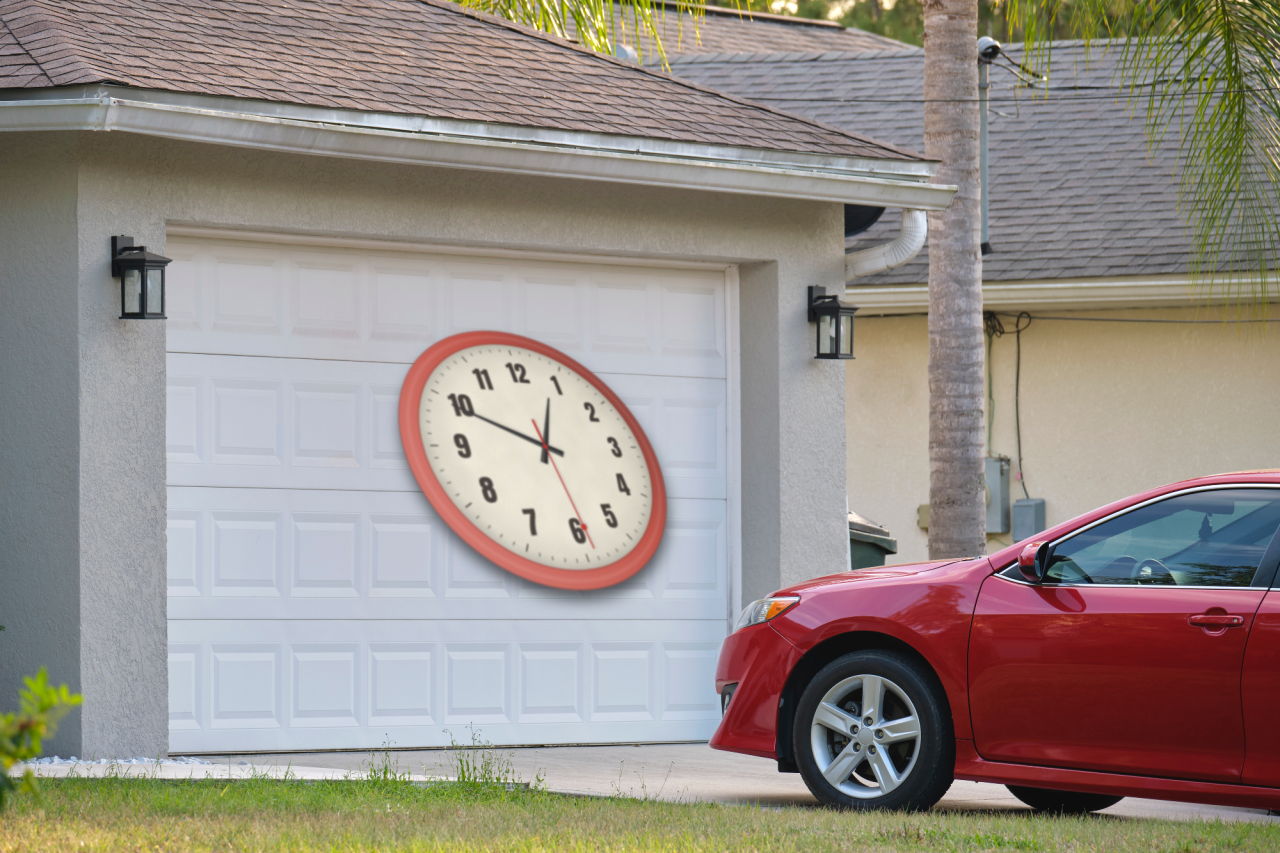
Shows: 12 h 49 min 29 s
